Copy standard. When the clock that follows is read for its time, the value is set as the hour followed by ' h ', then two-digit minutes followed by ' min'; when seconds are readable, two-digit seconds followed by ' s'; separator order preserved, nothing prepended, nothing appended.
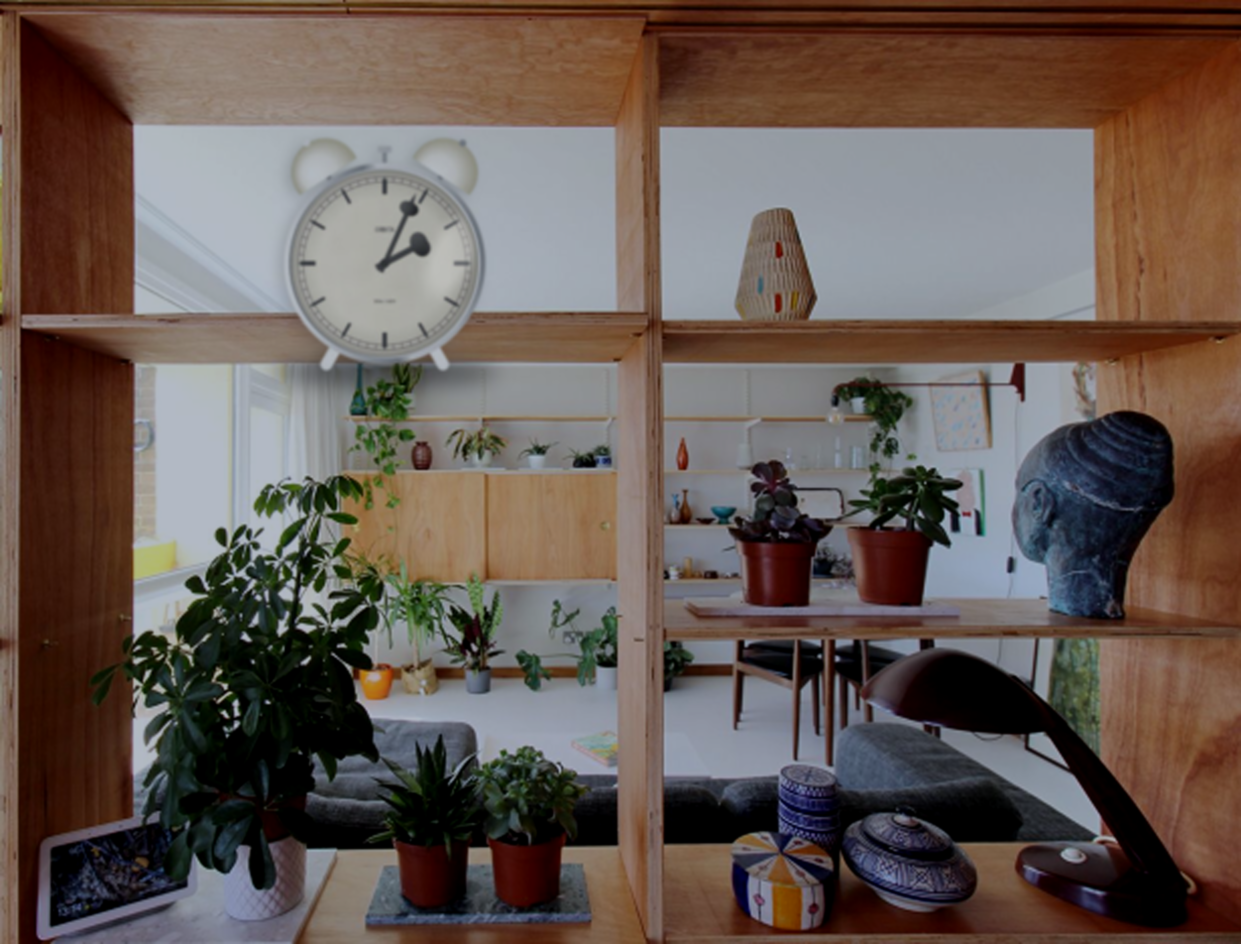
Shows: 2 h 04 min
